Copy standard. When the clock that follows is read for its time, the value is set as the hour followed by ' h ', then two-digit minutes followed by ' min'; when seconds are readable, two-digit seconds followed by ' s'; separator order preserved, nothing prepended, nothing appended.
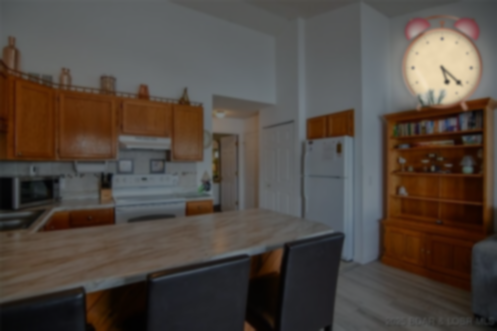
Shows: 5 h 22 min
